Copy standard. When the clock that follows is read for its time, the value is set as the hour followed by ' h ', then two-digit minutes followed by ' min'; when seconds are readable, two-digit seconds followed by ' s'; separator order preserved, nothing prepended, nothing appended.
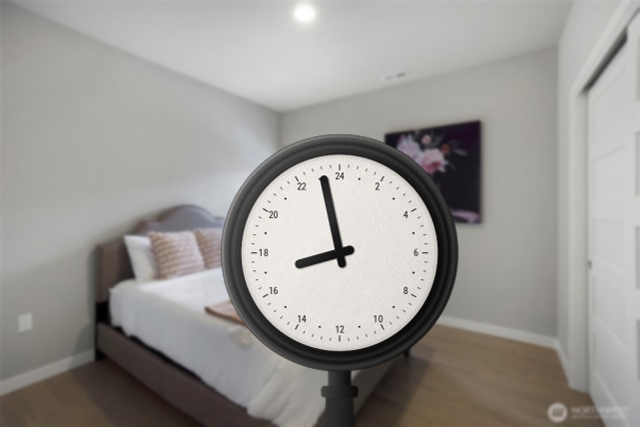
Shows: 16 h 58 min
